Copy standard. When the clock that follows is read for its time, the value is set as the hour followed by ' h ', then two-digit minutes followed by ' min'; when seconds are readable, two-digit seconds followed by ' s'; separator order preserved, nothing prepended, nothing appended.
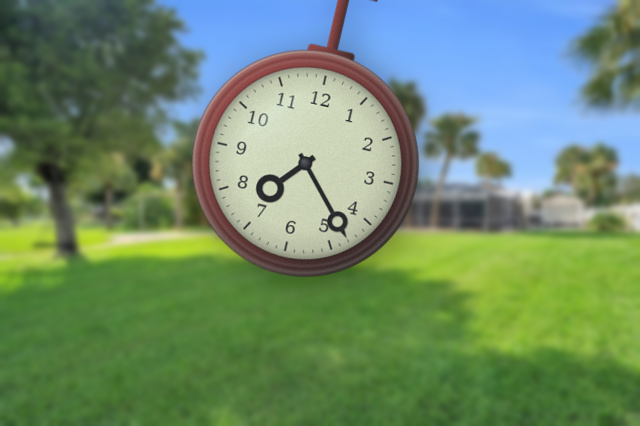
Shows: 7 h 23 min
